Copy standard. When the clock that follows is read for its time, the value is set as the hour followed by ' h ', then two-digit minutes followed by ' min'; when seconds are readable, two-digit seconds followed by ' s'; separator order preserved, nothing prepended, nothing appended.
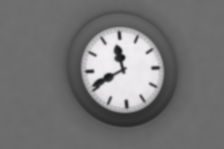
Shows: 11 h 41 min
